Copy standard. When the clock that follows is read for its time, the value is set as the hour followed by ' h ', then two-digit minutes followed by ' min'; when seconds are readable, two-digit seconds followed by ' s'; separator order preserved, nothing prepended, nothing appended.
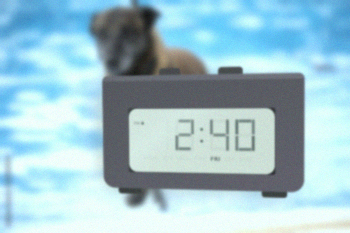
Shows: 2 h 40 min
